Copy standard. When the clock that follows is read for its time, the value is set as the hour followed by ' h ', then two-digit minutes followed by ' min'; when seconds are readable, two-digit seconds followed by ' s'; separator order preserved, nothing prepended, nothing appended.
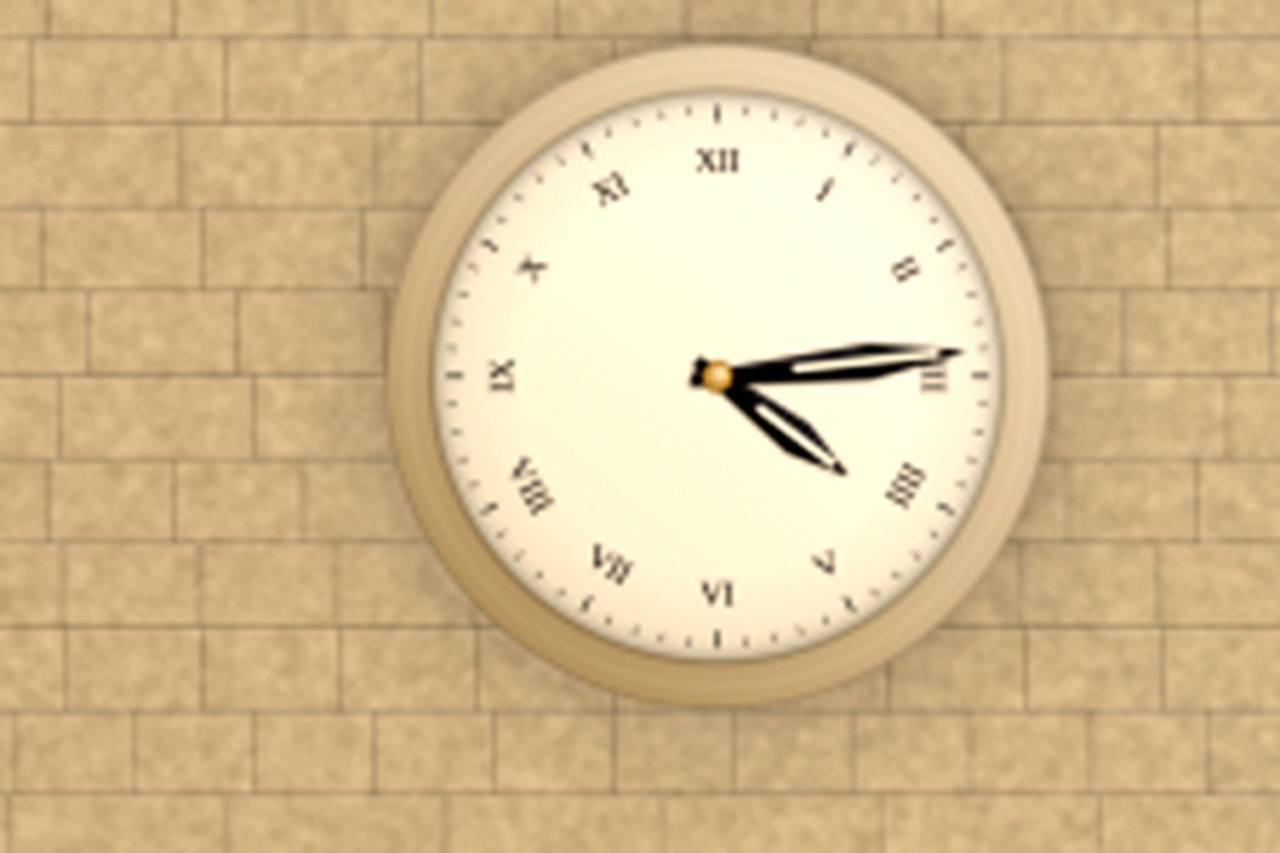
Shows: 4 h 14 min
